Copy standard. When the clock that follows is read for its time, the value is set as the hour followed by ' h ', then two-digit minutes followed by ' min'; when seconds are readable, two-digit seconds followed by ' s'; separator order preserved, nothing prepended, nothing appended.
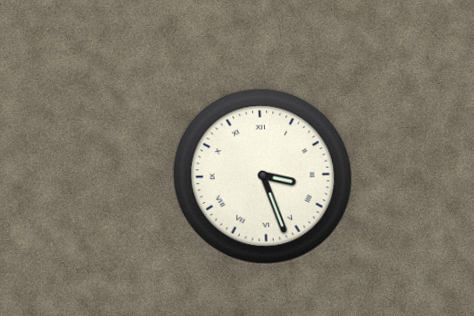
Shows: 3 h 27 min
